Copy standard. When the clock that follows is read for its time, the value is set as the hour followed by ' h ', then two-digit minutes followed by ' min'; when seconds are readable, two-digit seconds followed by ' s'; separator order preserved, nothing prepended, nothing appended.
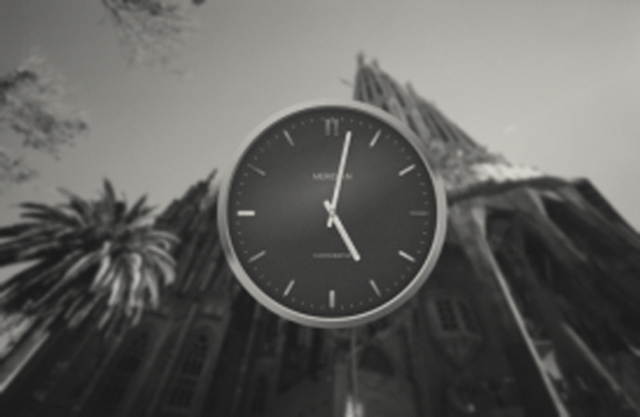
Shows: 5 h 02 min
